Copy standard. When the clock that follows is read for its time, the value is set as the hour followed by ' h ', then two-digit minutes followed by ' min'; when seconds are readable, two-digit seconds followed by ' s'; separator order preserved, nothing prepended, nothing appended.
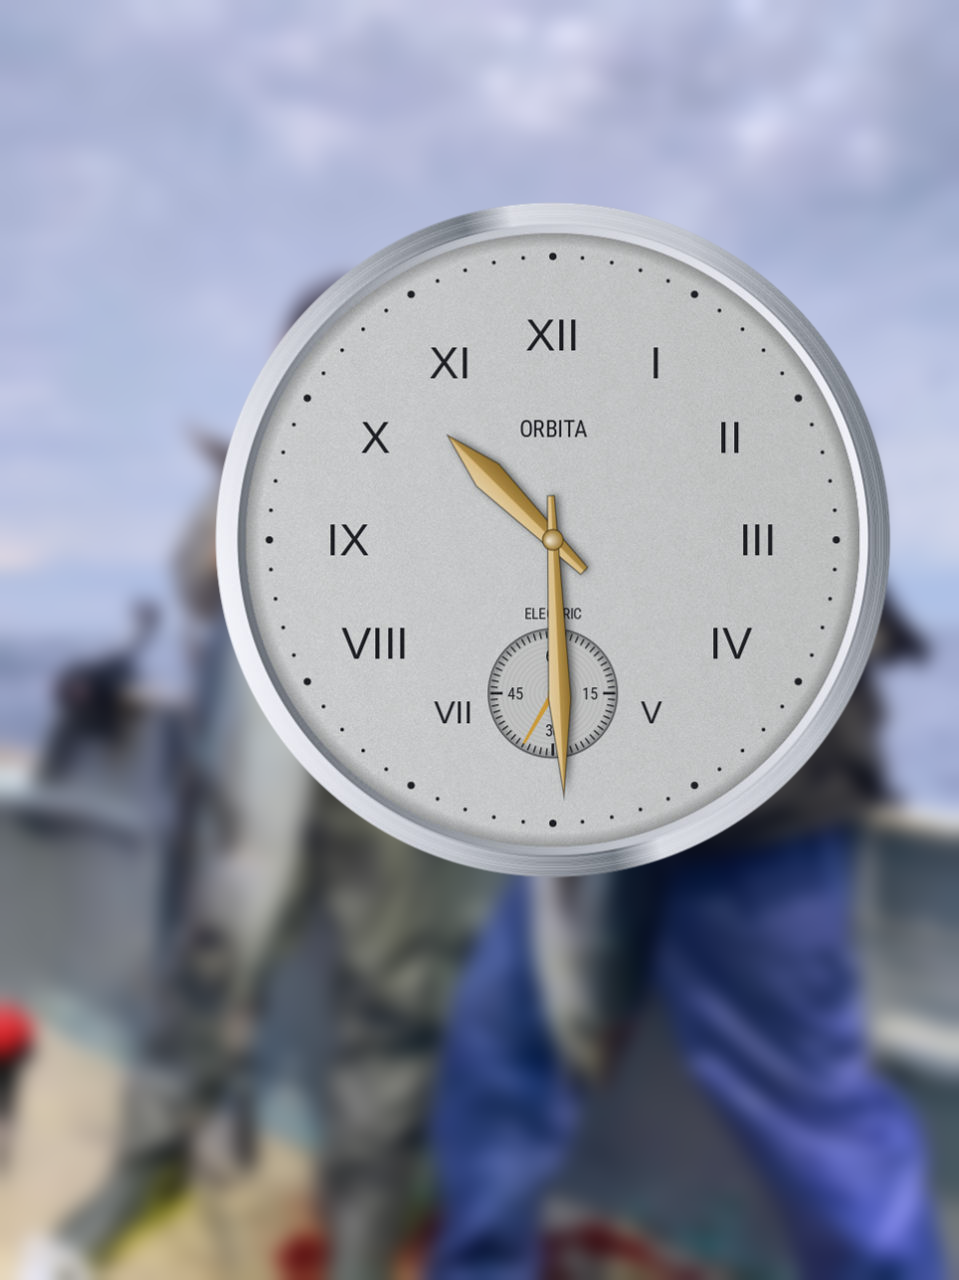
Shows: 10 h 29 min 35 s
